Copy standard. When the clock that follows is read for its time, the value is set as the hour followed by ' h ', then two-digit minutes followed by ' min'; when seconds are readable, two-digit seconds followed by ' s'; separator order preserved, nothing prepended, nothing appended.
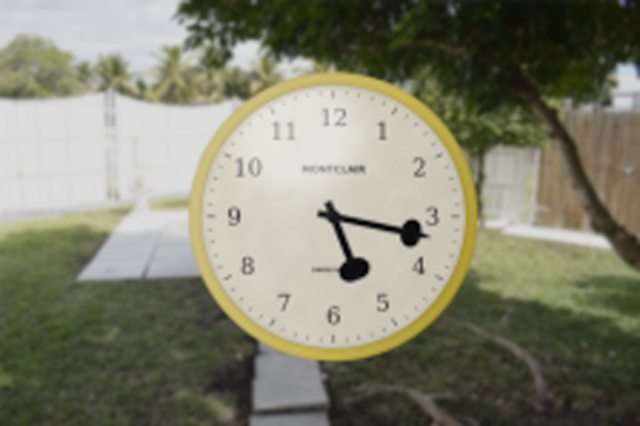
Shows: 5 h 17 min
